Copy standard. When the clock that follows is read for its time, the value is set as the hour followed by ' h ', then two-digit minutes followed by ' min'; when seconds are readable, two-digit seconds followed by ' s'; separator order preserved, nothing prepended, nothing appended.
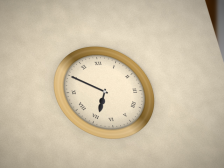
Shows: 6 h 50 min
